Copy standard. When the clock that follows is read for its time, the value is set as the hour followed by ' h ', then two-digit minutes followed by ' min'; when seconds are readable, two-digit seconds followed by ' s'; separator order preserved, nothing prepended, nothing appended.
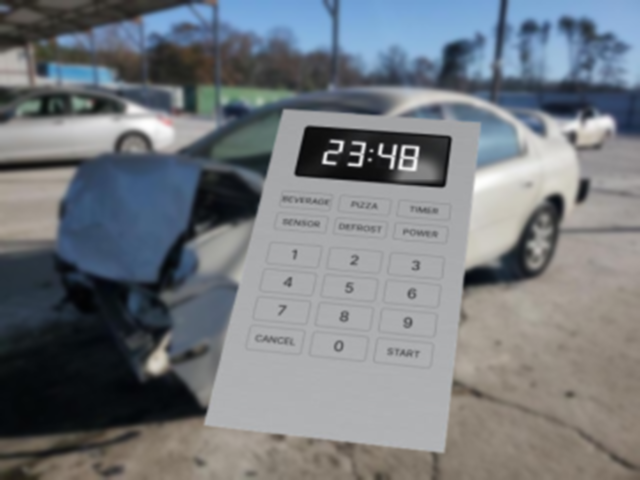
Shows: 23 h 48 min
